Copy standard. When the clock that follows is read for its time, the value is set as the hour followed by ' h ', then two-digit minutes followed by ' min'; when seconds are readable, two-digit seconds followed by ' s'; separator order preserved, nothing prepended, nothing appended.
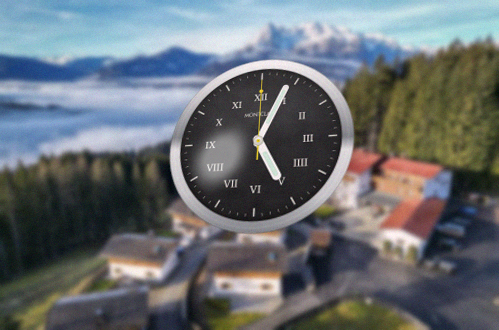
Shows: 5 h 04 min 00 s
